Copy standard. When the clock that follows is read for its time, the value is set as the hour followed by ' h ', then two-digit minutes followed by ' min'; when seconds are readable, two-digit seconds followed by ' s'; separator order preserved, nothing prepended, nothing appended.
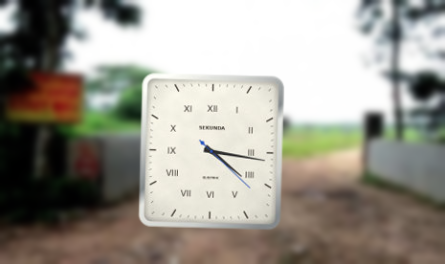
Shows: 4 h 16 min 22 s
